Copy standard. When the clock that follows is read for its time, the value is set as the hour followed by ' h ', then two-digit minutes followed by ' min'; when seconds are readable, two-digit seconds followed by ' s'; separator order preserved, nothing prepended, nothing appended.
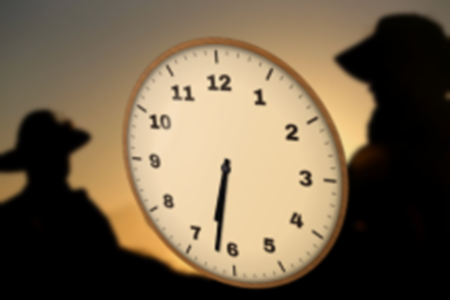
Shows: 6 h 32 min
